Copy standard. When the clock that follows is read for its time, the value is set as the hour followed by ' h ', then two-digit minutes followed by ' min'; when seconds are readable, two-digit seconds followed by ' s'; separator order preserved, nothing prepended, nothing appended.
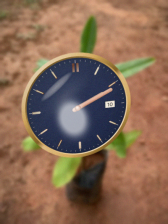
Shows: 2 h 11 min
